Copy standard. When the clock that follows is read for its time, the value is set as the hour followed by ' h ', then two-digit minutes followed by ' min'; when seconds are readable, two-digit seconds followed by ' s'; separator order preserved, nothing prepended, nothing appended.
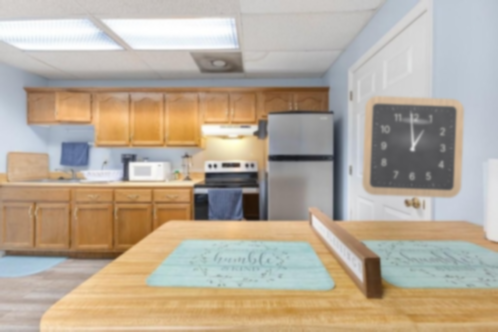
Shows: 12 h 59 min
